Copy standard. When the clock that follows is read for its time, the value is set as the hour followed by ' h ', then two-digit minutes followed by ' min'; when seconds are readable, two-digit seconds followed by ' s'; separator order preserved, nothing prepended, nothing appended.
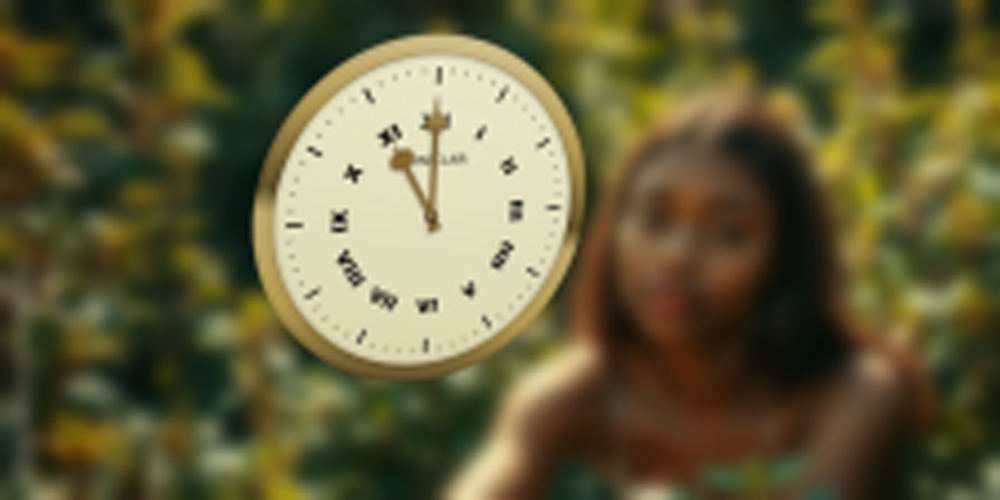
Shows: 11 h 00 min
